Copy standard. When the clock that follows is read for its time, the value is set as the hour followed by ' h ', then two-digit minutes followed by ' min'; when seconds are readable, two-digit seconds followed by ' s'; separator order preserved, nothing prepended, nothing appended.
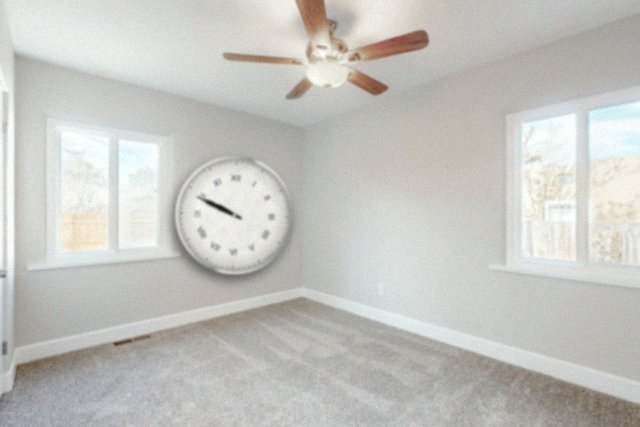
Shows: 9 h 49 min
